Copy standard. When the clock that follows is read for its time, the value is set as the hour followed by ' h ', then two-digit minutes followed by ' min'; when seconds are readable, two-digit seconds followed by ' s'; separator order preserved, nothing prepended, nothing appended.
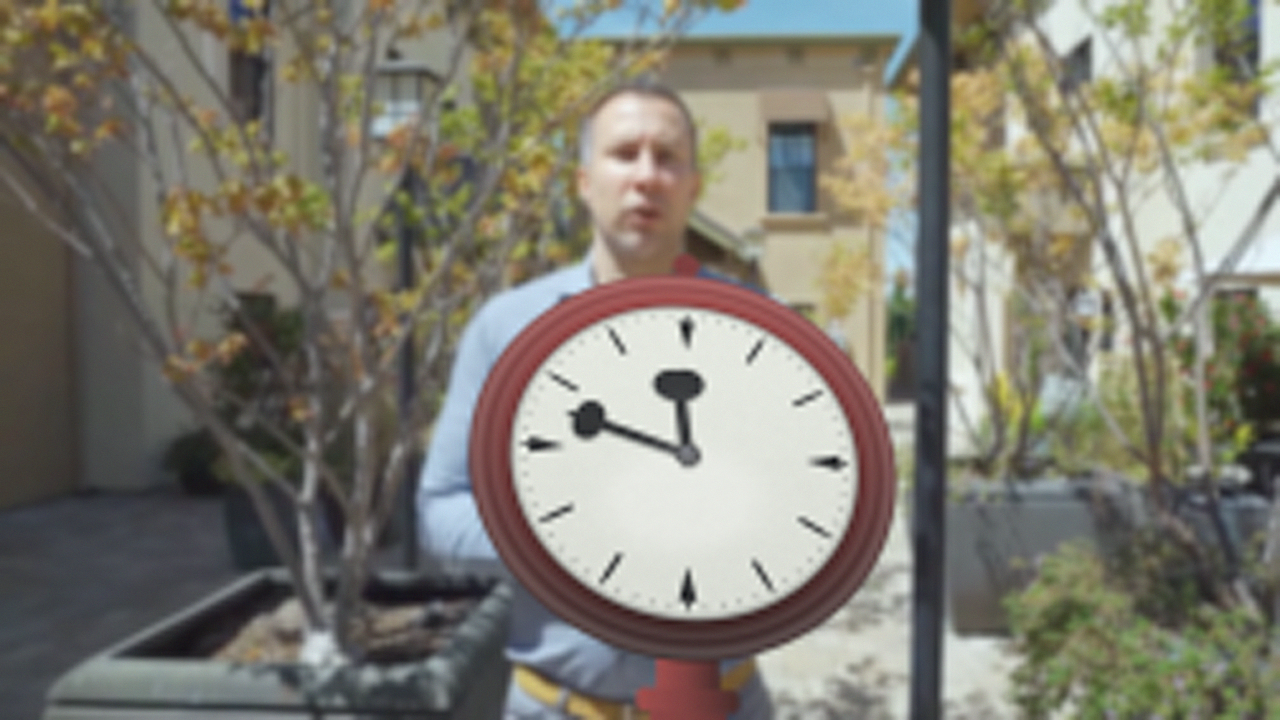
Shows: 11 h 48 min
